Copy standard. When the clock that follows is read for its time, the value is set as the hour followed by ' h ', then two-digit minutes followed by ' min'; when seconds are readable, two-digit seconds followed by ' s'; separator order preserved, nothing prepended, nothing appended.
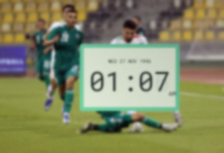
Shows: 1 h 07 min
